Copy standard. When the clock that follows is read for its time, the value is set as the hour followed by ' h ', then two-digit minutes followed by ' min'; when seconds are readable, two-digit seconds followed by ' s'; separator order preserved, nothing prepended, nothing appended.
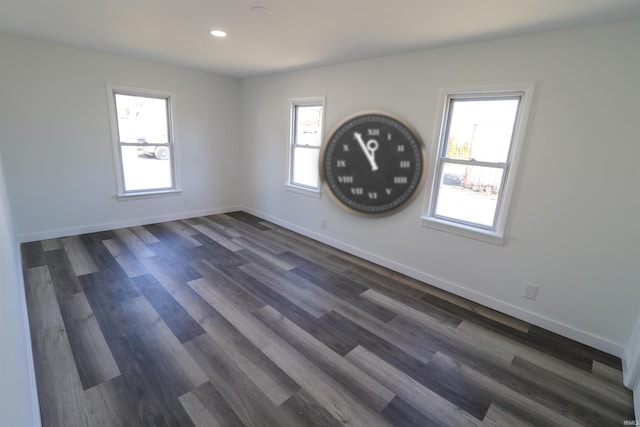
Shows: 11 h 55 min
